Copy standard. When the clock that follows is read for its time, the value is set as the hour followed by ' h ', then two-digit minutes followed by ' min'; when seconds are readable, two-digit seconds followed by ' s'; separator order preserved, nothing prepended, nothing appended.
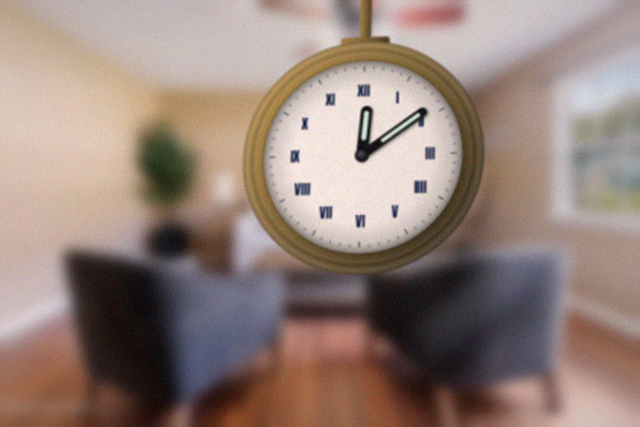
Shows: 12 h 09 min
